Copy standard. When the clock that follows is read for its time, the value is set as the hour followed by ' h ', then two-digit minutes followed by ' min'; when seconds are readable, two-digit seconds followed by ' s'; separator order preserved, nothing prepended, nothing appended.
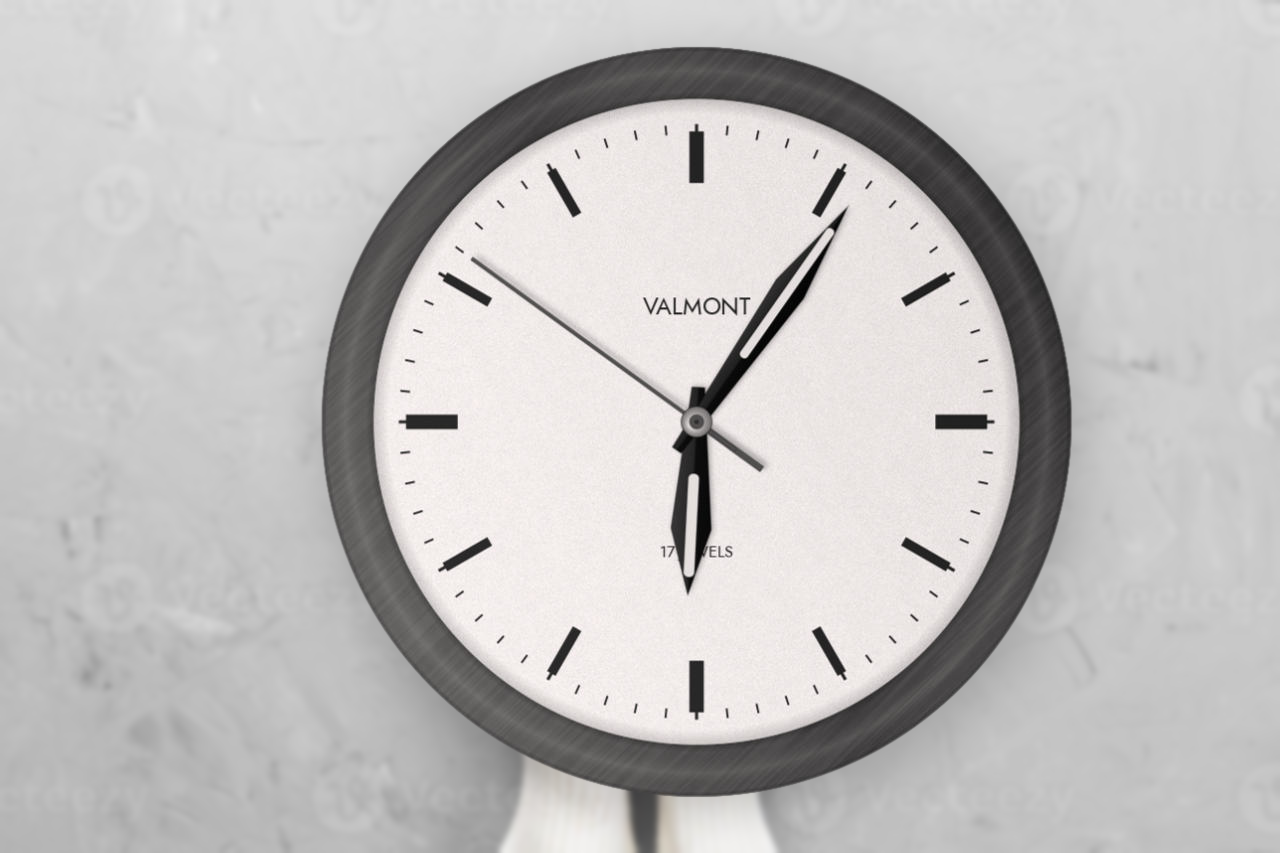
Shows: 6 h 05 min 51 s
